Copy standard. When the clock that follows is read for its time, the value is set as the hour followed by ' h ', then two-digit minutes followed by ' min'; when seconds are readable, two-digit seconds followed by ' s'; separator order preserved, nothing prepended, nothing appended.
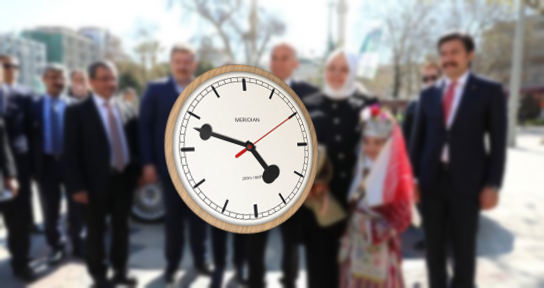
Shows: 4 h 48 min 10 s
